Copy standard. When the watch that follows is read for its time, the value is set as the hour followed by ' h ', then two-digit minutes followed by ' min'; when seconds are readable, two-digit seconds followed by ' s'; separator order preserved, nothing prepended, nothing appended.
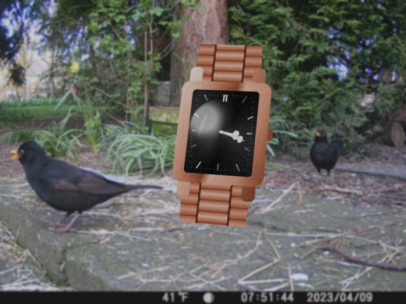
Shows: 3 h 18 min
